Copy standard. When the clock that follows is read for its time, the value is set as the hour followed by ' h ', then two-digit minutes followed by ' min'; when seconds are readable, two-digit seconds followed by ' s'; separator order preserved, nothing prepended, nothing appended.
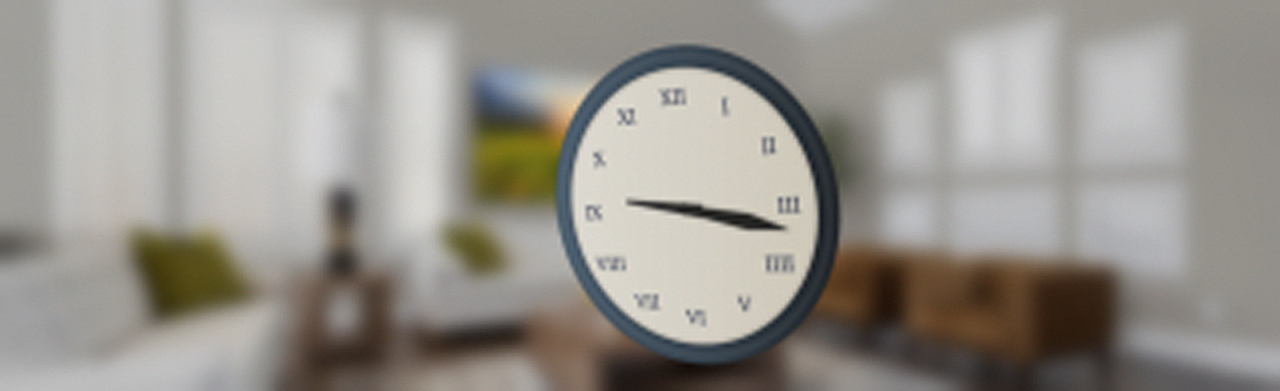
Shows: 9 h 17 min
